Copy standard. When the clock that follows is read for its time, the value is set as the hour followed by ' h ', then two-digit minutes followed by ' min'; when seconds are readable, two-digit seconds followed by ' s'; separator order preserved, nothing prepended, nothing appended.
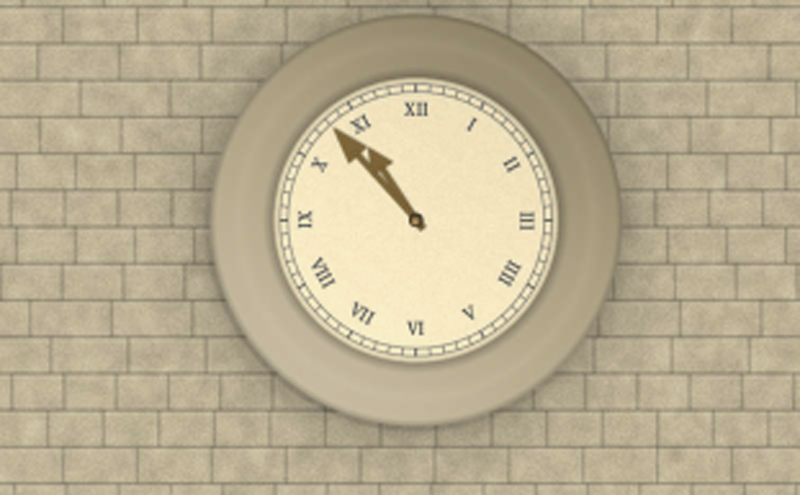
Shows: 10 h 53 min
